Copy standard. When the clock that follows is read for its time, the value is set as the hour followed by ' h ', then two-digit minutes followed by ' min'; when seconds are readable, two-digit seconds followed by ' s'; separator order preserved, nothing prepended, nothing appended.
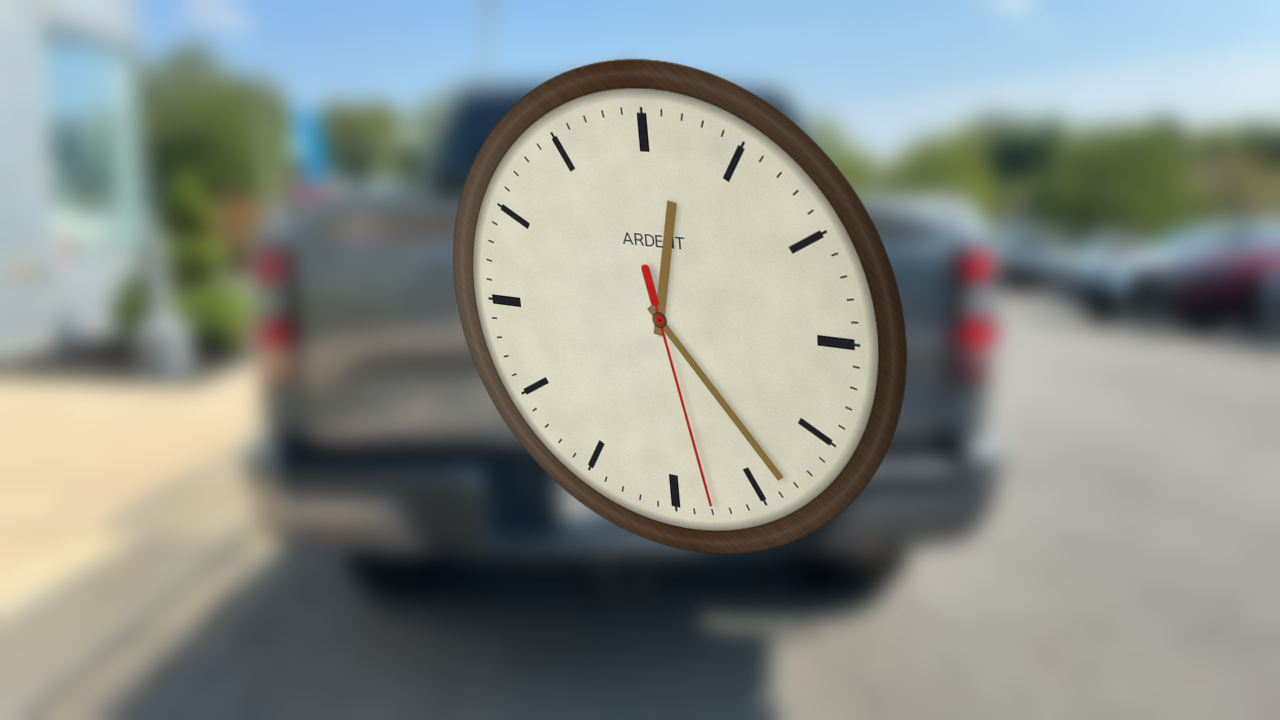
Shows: 12 h 23 min 28 s
